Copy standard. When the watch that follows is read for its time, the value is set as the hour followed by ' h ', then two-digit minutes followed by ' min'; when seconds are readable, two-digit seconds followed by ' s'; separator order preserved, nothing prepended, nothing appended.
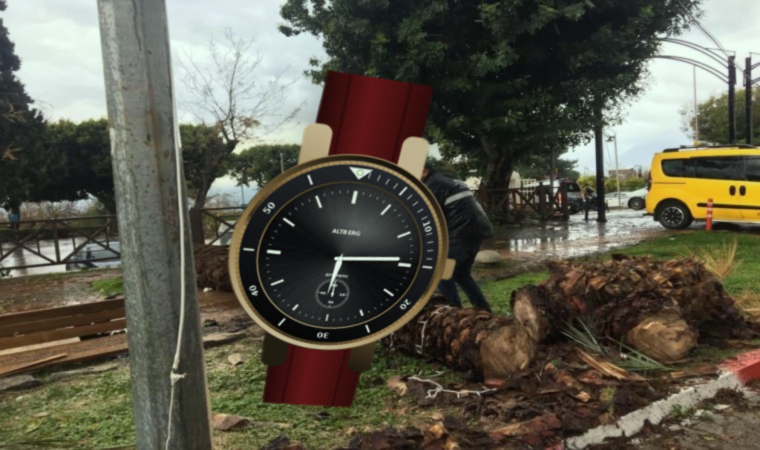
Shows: 6 h 14 min
